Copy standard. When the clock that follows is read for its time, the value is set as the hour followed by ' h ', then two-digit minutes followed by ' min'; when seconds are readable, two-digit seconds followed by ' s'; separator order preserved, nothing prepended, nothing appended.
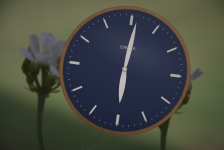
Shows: 6 h 01 min
